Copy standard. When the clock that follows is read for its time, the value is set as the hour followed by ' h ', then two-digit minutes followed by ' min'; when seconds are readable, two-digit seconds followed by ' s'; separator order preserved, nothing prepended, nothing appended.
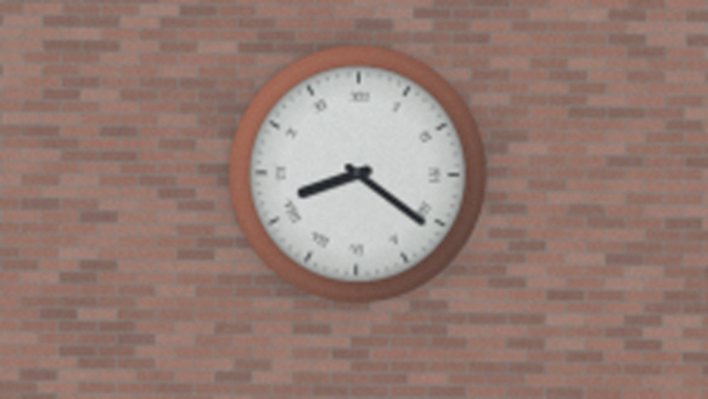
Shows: 8 h 21 min
